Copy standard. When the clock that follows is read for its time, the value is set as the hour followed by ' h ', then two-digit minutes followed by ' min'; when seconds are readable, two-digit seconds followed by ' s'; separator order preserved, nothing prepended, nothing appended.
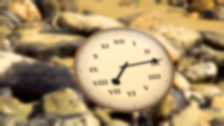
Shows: 7 h 14 min
